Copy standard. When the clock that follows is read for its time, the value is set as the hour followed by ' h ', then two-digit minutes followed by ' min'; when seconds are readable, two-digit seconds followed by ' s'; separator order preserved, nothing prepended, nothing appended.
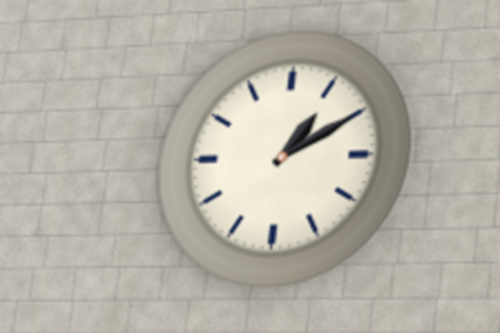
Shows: 1 h 10 min
